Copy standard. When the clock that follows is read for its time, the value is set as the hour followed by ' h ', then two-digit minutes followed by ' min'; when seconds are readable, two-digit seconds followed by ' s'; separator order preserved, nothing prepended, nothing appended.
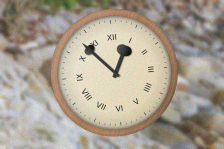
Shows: 12 h 53 min
